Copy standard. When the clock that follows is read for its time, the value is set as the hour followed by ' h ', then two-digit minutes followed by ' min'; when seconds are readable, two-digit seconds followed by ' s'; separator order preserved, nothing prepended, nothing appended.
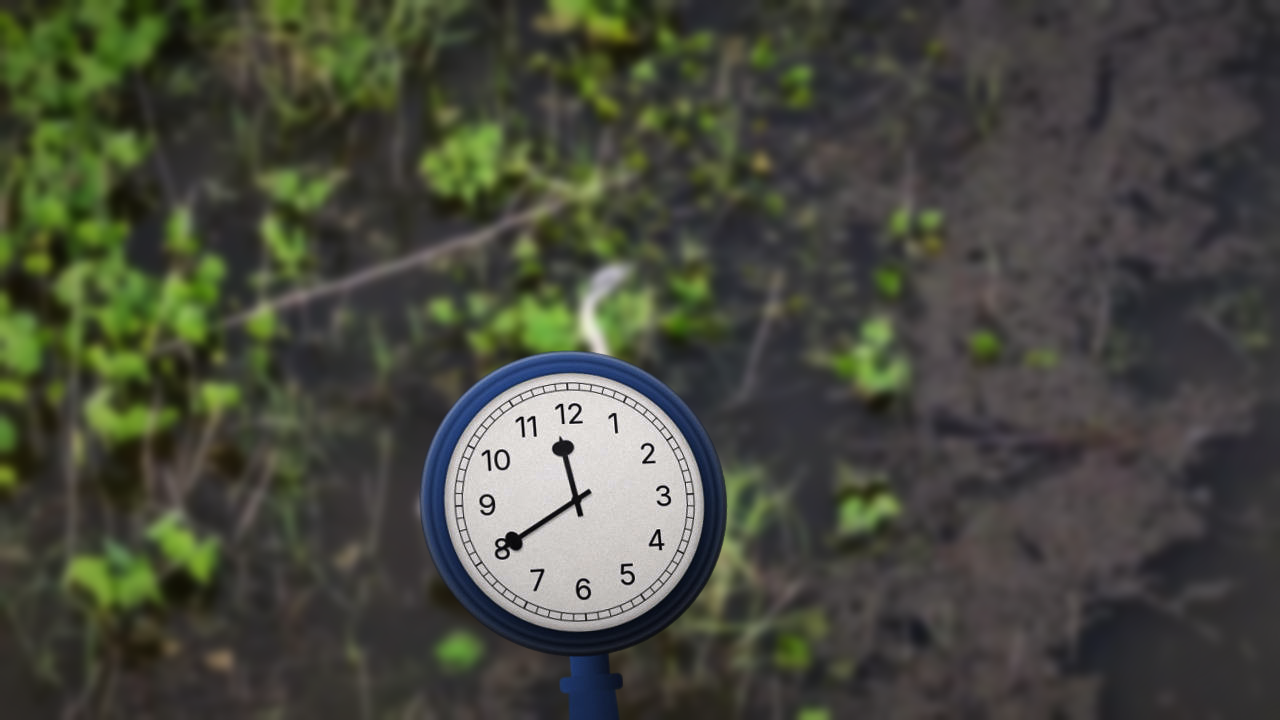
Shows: 11 h 40 min
